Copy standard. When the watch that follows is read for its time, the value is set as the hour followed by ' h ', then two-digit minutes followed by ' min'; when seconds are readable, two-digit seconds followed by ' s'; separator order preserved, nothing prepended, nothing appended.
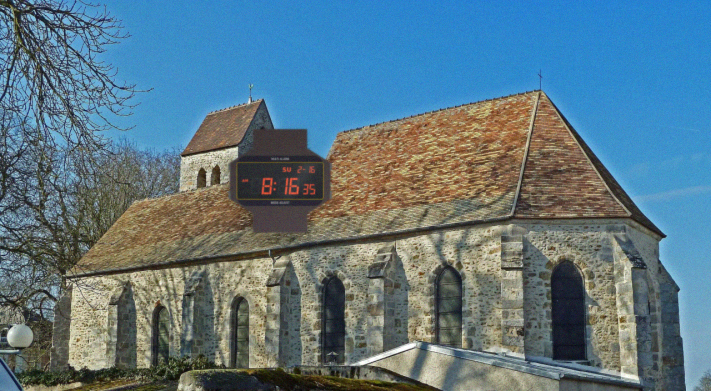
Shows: 8 h 16 min 35 s
